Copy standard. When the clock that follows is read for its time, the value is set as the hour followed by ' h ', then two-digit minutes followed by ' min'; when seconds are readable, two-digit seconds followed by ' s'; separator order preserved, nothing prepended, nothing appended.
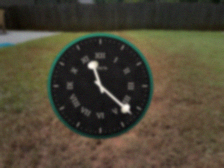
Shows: 11 h 22 min
